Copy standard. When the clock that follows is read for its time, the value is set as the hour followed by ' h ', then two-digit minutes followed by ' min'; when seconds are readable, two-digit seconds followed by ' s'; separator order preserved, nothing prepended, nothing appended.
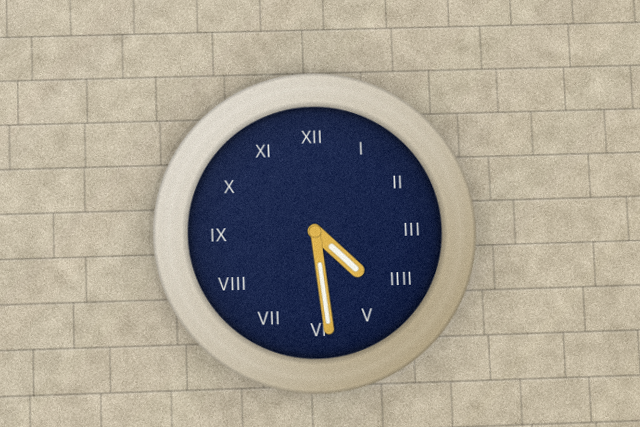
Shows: 4 h 29 min
